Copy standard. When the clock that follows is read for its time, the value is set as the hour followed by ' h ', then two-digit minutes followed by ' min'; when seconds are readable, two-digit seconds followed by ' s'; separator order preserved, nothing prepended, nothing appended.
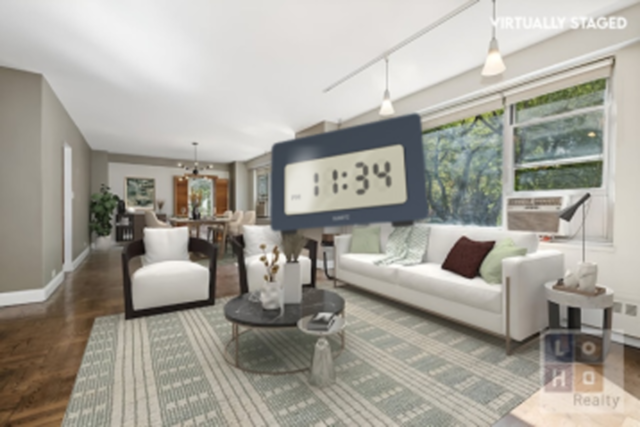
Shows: 11 h 34 min
